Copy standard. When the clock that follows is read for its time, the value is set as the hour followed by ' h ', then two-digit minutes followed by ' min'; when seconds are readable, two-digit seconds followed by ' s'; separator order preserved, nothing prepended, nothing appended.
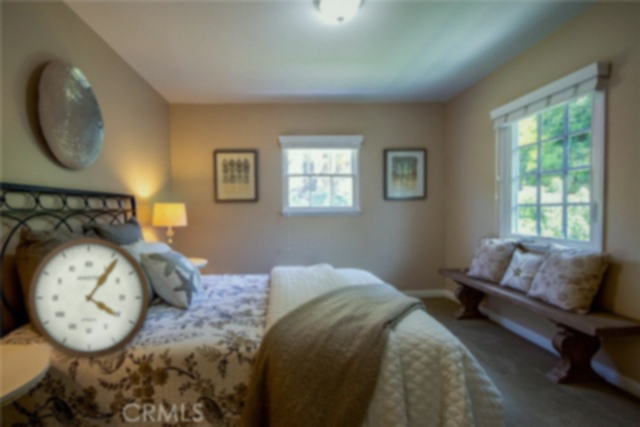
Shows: 4 h 06 min
